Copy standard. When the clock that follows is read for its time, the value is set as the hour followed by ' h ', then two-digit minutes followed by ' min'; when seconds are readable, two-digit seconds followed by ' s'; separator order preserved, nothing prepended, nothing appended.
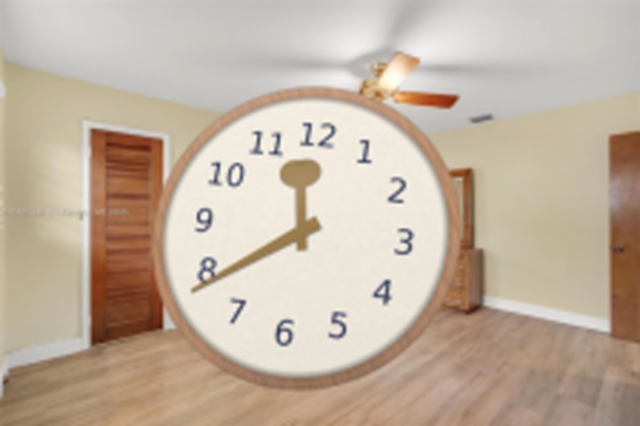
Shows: 11 h 39 min
